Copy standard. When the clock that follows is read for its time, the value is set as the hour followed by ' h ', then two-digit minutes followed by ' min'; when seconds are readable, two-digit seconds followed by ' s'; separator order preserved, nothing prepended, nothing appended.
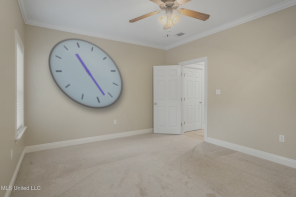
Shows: 11 h 27 min
